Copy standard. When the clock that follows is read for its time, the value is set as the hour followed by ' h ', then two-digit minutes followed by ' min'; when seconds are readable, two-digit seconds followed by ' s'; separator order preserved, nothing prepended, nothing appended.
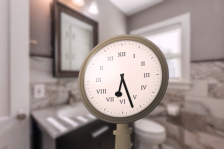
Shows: 6 h 27 min
